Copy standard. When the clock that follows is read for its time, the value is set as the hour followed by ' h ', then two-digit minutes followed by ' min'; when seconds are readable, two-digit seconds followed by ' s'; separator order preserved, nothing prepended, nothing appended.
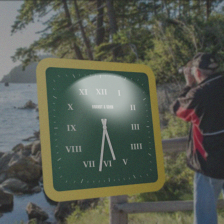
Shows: 5 h 32 min
